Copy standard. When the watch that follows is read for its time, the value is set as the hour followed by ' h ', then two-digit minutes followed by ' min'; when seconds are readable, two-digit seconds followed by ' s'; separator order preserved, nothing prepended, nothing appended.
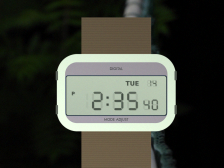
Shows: 2 h 35 min 40 s
